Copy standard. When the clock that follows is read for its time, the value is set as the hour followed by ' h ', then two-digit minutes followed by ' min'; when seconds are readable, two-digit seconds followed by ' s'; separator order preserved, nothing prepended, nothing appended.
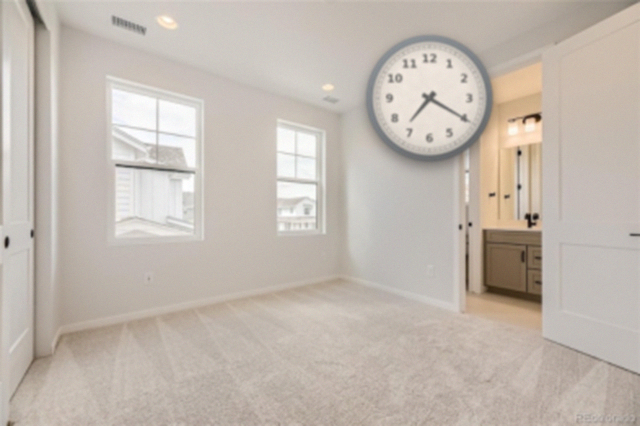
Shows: 7 h 20 min
